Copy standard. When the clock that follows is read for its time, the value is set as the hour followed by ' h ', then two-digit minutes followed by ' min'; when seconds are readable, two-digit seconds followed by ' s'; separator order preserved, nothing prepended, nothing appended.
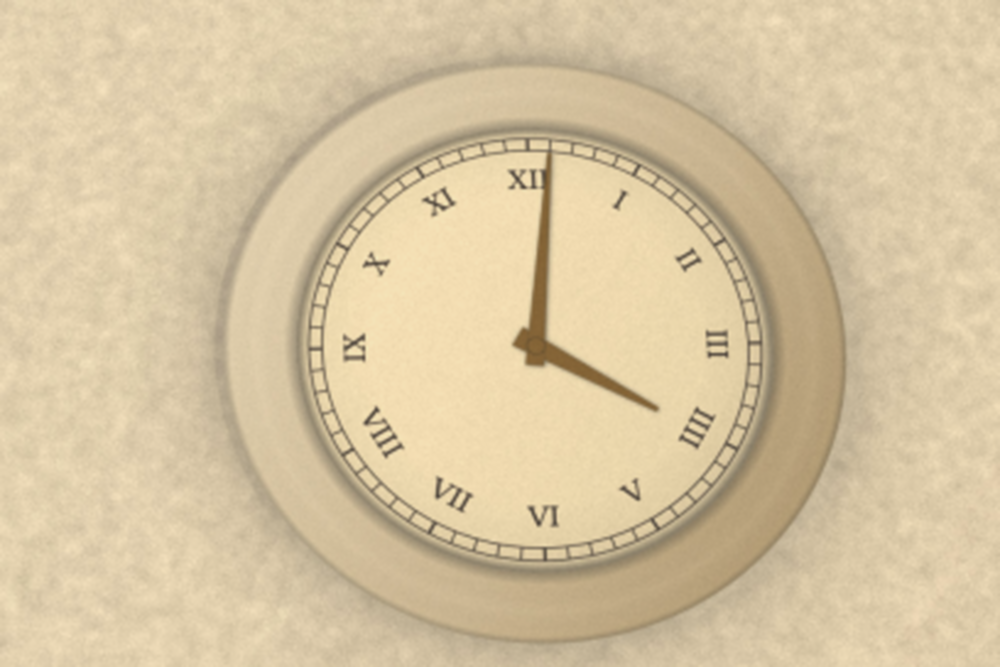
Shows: 4 h 01 min
